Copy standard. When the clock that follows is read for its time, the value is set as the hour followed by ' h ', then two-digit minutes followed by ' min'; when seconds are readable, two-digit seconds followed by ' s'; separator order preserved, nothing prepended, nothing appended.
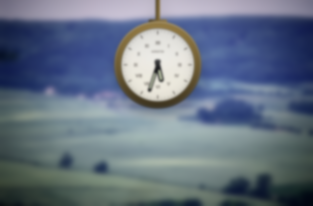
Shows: 5 h 33 min
